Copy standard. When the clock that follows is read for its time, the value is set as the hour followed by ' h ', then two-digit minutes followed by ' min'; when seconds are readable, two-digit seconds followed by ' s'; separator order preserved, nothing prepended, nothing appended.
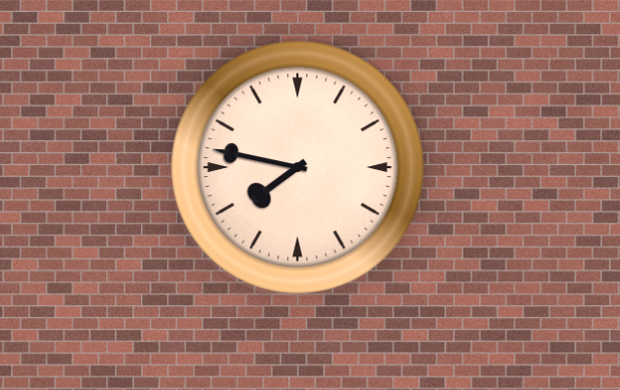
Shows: 7 h 47 min
